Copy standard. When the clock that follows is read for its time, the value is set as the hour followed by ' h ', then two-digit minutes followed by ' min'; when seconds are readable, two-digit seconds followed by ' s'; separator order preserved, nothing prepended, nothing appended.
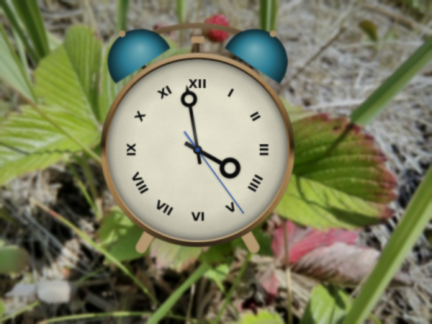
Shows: 3 h 58 min 24 s
